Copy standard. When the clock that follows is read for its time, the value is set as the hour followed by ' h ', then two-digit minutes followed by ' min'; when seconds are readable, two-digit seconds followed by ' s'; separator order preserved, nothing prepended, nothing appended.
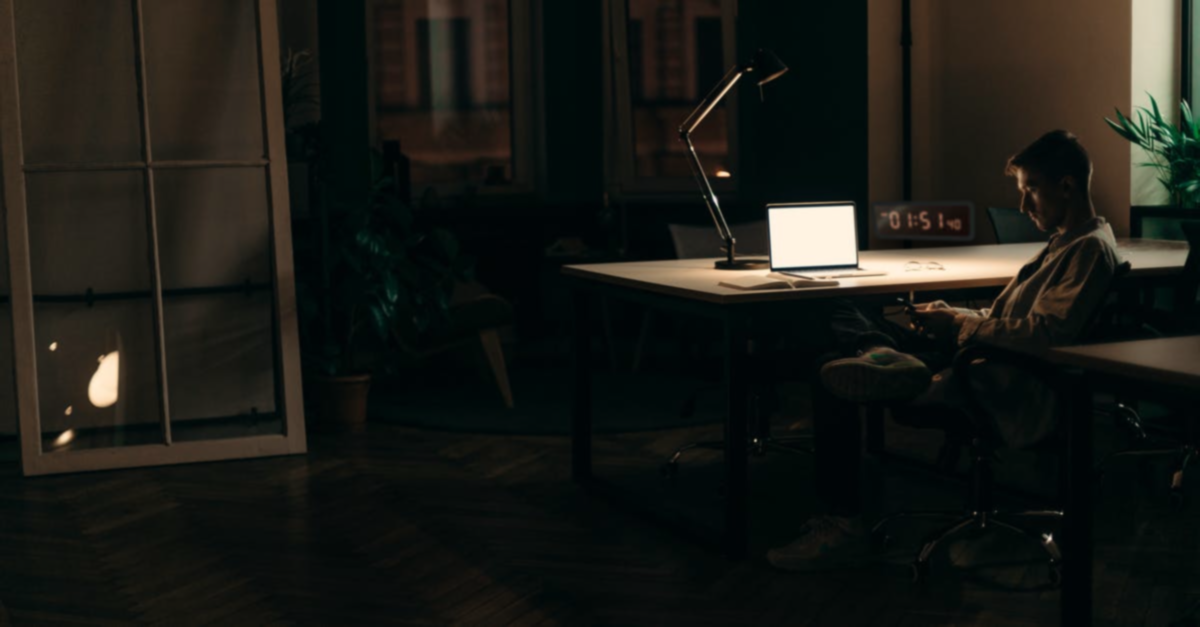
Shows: 1 h 51 min
